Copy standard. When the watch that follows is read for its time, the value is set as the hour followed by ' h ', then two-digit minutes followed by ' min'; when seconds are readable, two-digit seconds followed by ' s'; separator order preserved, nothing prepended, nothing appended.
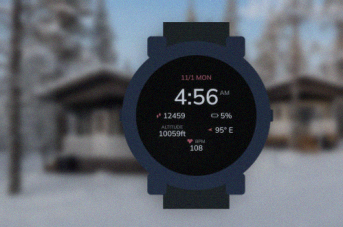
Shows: 4 h 56 min
